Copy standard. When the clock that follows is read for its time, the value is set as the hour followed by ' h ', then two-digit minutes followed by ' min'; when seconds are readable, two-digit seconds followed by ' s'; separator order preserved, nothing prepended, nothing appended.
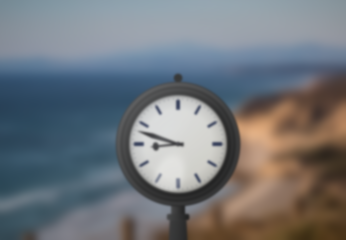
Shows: 8 h 48 min
